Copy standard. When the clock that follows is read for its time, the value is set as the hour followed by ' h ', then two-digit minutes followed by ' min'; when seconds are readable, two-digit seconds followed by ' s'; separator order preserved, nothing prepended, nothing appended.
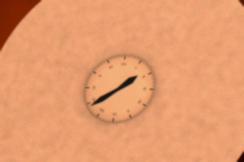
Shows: 1 h 39 min
